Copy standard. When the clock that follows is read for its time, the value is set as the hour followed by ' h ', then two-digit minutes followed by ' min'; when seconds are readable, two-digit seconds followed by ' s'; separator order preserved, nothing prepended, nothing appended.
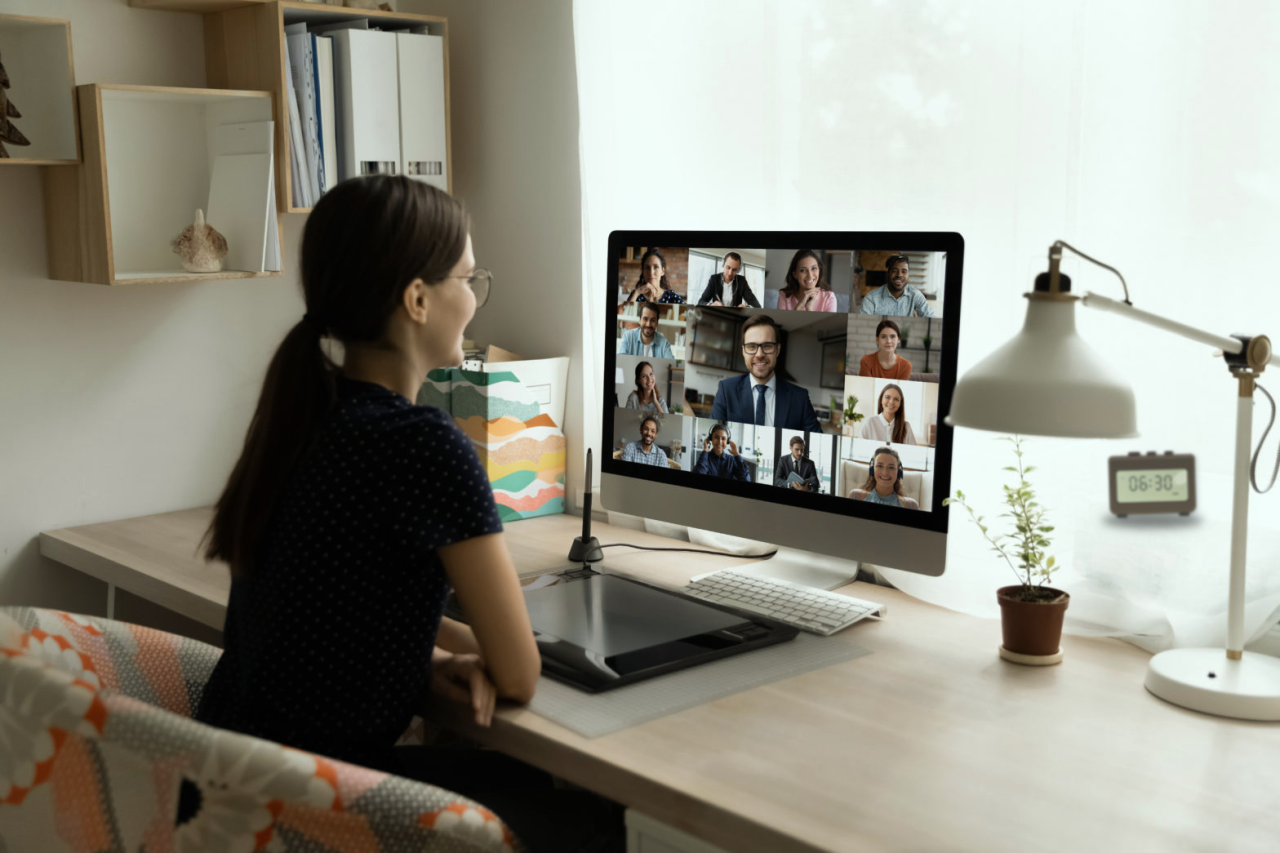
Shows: 6 h 30 min
